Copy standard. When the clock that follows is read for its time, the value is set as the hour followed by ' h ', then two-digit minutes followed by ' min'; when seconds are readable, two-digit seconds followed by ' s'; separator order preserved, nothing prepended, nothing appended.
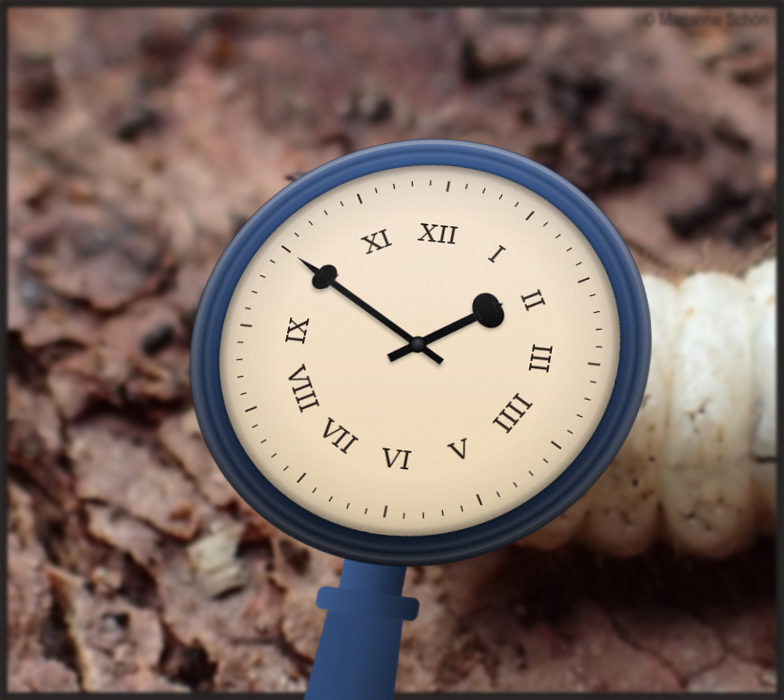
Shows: 1 h 50 min
